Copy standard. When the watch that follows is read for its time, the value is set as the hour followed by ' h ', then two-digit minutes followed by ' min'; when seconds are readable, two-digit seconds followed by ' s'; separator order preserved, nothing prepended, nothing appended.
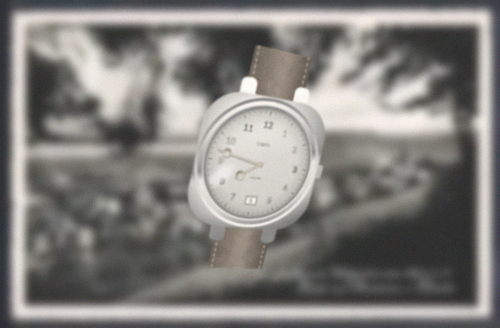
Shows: 7 h 47 min
